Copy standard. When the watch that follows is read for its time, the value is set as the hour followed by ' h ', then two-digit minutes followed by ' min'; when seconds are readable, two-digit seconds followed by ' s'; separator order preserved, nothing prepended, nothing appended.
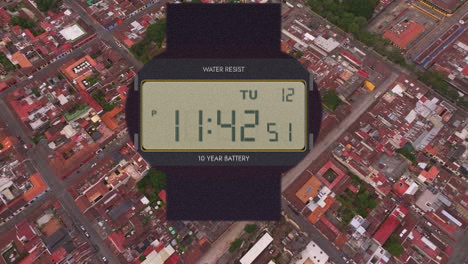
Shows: 11 h 42 min 51 s
